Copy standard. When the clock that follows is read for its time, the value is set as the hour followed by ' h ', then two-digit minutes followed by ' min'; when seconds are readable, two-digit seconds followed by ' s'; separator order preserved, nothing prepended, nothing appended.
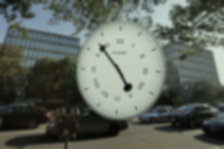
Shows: 4 h 53 min
